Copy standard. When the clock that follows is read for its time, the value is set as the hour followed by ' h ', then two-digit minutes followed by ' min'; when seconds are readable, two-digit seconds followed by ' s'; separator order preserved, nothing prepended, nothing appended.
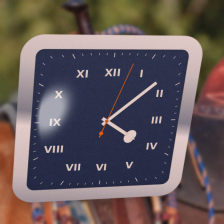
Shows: 4 h 08 min 03 s
